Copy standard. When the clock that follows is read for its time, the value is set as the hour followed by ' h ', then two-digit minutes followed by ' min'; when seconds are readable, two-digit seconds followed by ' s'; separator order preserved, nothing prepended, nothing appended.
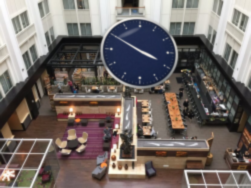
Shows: 3 h 50 min
